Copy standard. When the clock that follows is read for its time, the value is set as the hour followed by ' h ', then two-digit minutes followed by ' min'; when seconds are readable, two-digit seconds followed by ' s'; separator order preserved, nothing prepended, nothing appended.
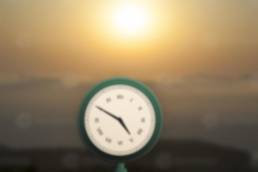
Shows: 4 h 50 min
